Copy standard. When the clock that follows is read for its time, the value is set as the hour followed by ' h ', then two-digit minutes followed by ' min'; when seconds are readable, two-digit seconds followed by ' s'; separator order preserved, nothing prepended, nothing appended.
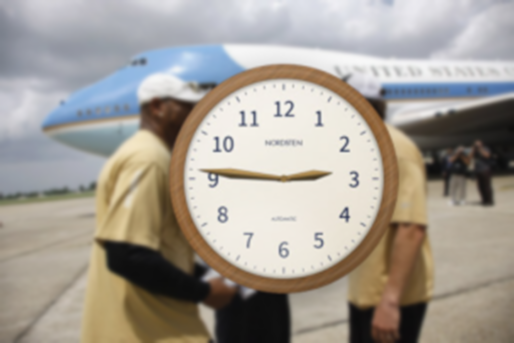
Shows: 2 h 46 min
